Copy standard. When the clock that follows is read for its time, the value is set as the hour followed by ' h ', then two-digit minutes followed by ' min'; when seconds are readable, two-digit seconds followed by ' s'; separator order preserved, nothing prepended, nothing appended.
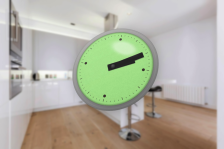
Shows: 2 h 10 min
